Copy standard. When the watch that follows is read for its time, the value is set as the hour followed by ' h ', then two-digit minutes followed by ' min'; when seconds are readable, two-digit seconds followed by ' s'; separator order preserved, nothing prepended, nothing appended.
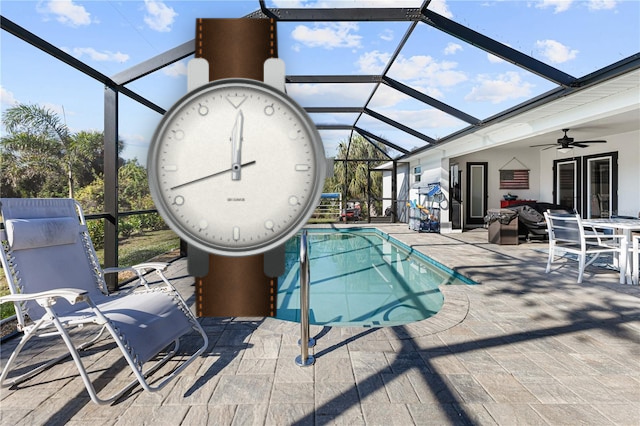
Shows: 12 h 00 min 42 s
